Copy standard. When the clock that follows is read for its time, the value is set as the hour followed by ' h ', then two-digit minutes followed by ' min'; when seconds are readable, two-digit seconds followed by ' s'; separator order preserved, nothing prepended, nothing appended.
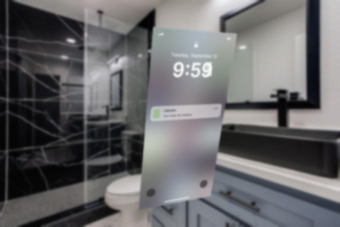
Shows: 9 h 59 min
